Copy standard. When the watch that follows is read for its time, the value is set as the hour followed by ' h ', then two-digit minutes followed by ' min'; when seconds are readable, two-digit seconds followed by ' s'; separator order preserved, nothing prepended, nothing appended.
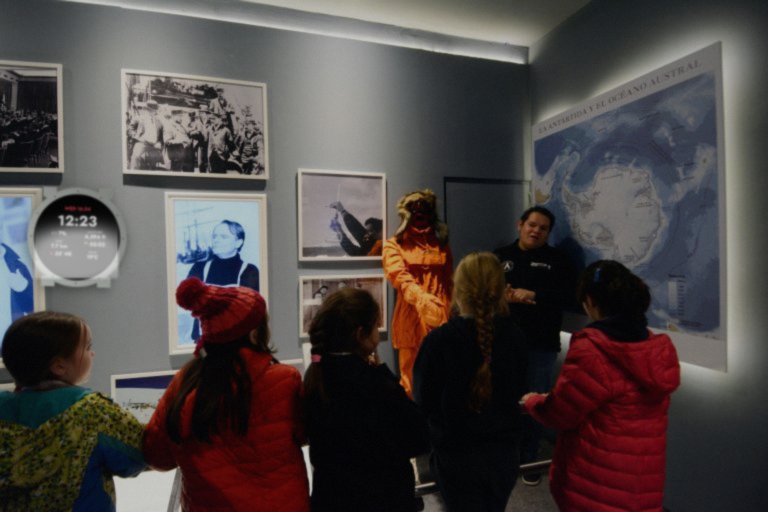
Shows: 12 h 23 min
